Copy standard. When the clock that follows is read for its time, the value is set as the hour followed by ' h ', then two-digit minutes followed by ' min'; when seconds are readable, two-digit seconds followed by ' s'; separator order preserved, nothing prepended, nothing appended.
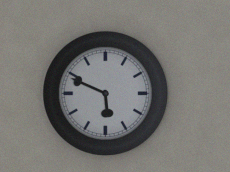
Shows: 5 h 49 min
